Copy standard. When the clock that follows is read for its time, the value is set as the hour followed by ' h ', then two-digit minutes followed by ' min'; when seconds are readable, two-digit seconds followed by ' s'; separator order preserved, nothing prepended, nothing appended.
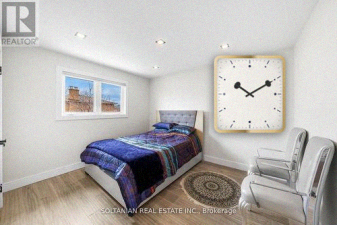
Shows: 10 h 10 min
